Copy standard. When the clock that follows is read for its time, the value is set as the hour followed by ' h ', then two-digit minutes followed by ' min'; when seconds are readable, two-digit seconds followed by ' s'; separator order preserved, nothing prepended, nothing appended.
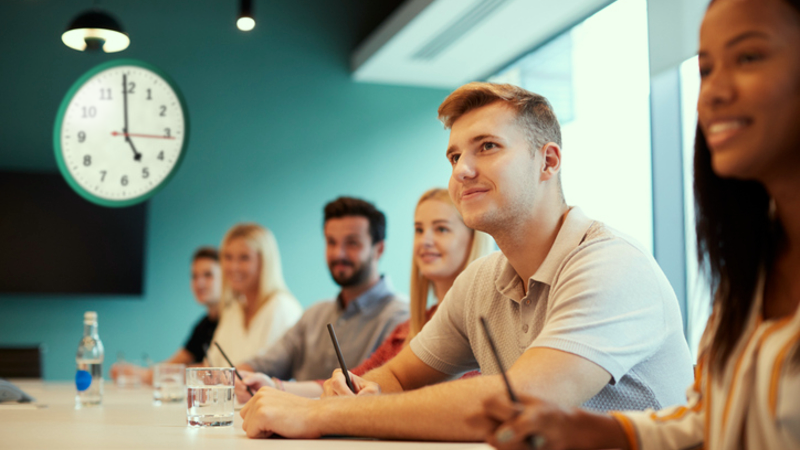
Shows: 4 h 59 min 16 s
